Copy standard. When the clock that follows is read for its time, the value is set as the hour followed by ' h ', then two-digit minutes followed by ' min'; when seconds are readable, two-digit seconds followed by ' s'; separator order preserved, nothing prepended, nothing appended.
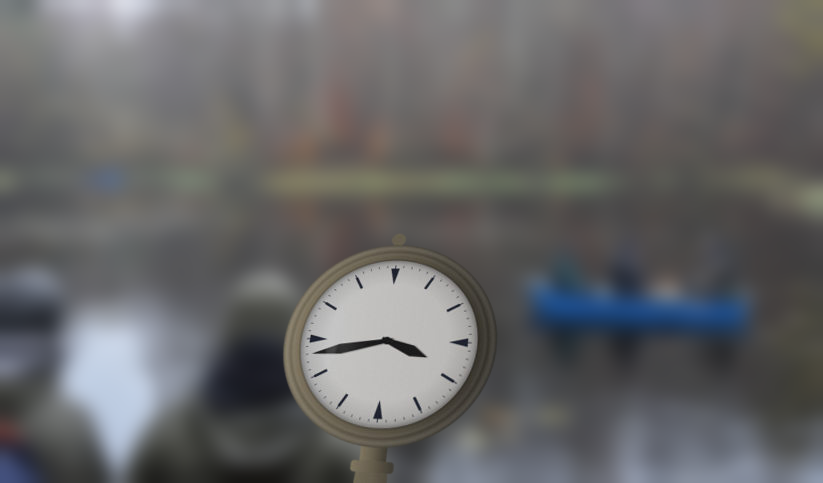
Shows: 3 h 43 min
